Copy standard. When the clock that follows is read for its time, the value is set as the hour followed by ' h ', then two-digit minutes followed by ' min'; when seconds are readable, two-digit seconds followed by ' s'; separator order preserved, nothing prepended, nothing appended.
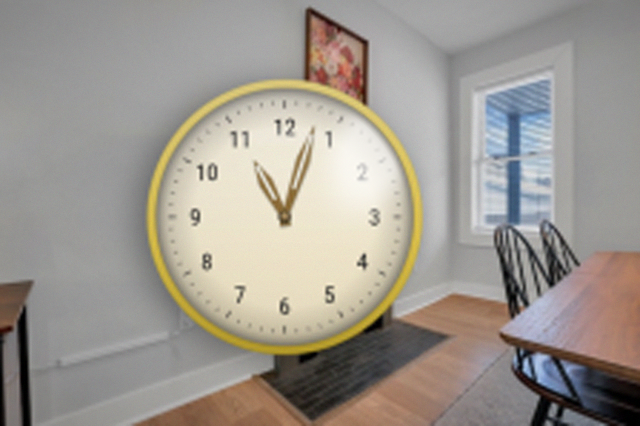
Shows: 11 h 03 min
